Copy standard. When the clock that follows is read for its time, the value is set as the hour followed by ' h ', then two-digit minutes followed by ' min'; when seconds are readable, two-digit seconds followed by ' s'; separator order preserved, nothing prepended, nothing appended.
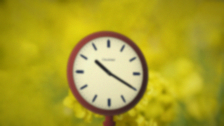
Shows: 10 h 20 min
